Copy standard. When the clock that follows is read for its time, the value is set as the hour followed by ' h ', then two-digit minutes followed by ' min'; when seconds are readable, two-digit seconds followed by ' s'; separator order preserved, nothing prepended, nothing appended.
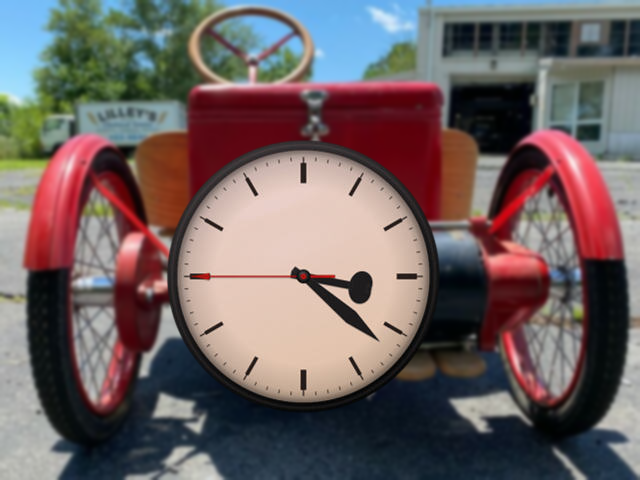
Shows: 3 h 21 min 45 s
